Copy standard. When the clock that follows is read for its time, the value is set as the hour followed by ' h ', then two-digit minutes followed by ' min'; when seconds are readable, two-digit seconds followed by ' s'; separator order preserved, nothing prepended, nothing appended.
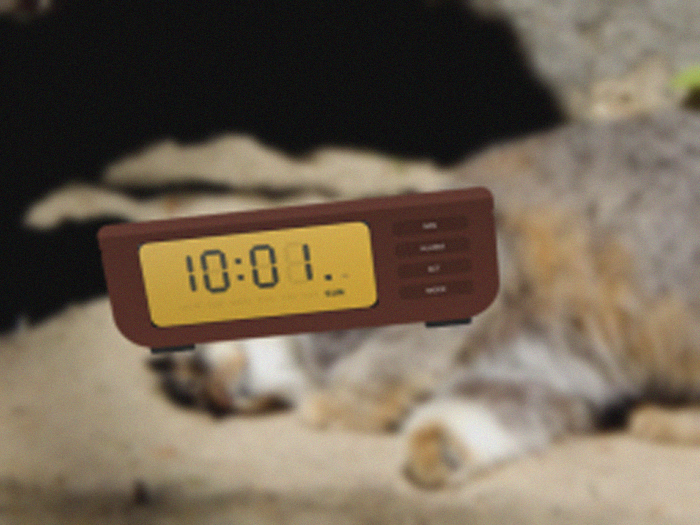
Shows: 10 h 01 min
